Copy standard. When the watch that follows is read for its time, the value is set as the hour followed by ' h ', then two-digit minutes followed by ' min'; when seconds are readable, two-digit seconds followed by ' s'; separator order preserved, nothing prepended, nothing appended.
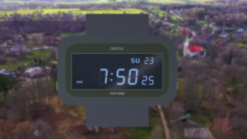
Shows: 7 h 50 min 25 s
